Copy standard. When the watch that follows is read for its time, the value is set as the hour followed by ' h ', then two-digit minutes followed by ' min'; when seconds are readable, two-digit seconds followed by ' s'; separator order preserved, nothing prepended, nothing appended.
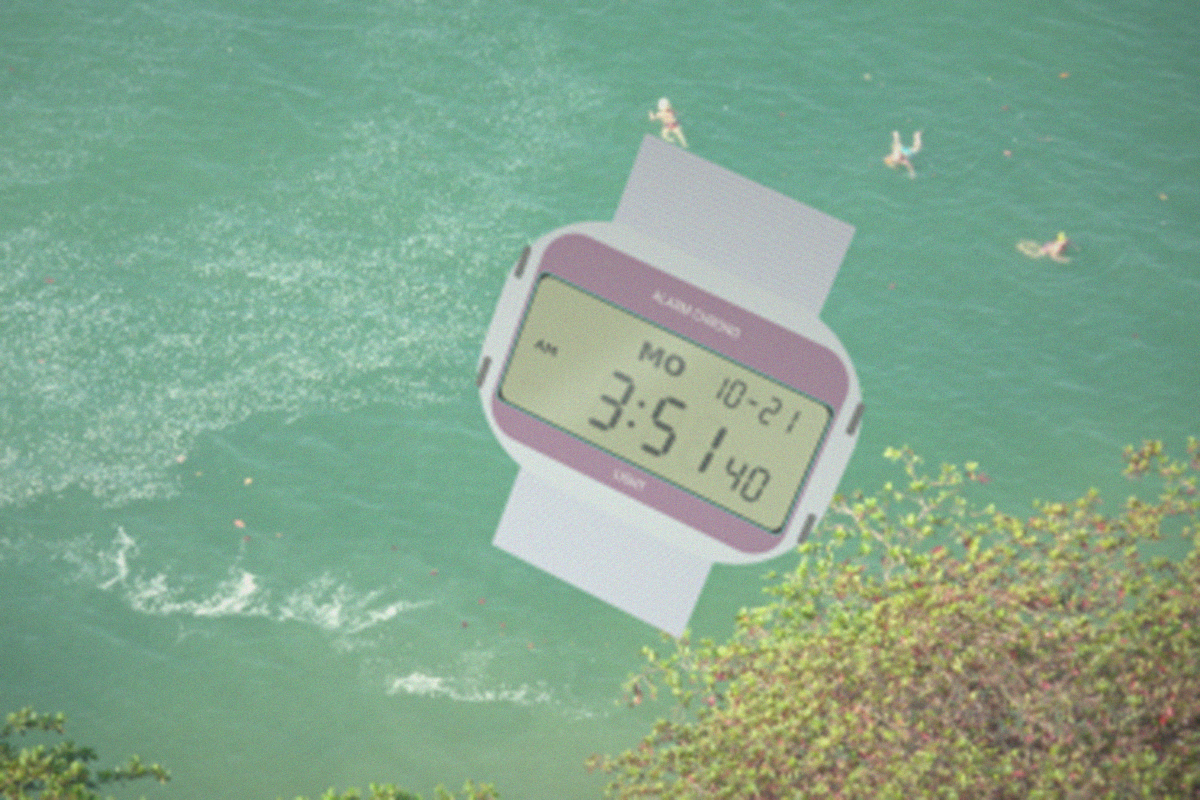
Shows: 3 h 51 min 40 s
